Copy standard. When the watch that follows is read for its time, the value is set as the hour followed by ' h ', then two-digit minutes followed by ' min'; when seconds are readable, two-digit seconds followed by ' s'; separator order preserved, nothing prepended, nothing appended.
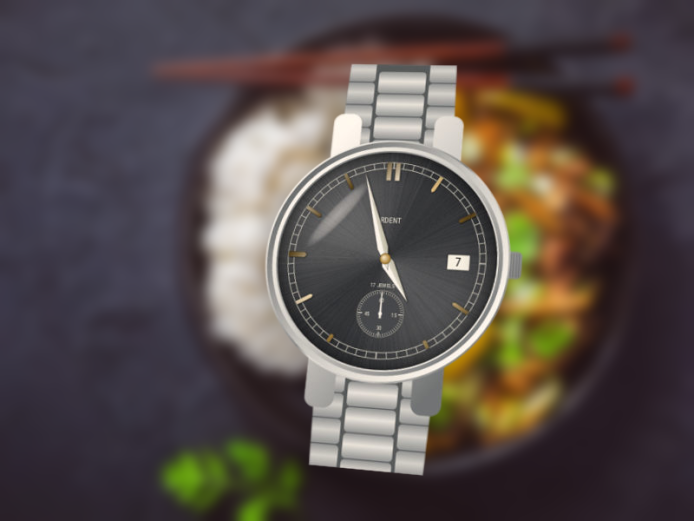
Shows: 4 h 57 min
